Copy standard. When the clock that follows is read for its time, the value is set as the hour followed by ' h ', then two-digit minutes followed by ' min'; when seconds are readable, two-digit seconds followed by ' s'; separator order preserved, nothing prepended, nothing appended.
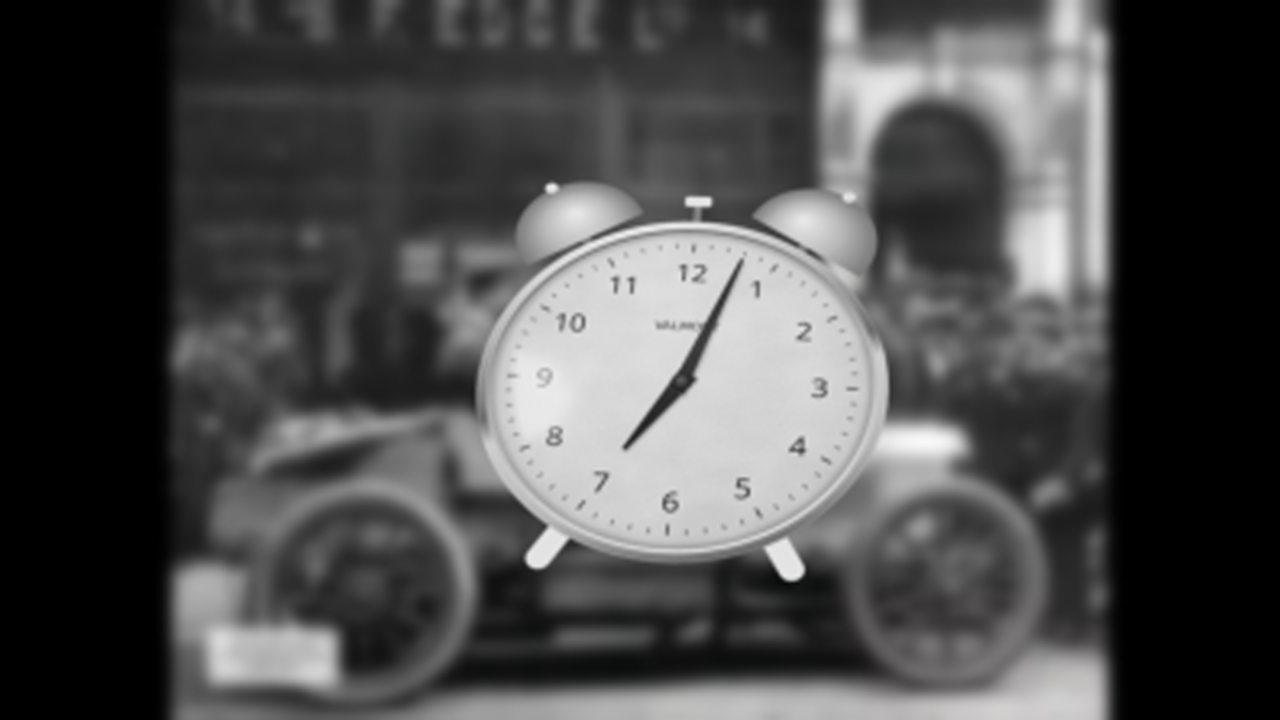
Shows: 7 h 03 min
